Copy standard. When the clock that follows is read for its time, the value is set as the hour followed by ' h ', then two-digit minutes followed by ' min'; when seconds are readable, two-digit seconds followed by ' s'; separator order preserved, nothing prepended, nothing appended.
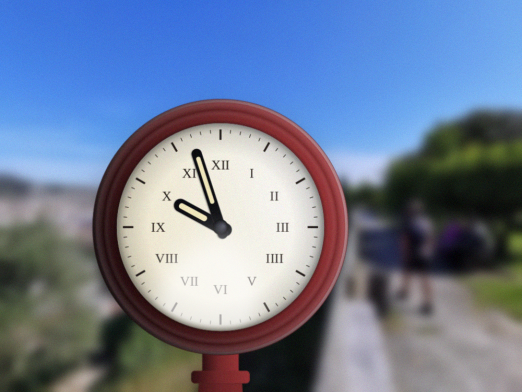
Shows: 9 h 57 min
